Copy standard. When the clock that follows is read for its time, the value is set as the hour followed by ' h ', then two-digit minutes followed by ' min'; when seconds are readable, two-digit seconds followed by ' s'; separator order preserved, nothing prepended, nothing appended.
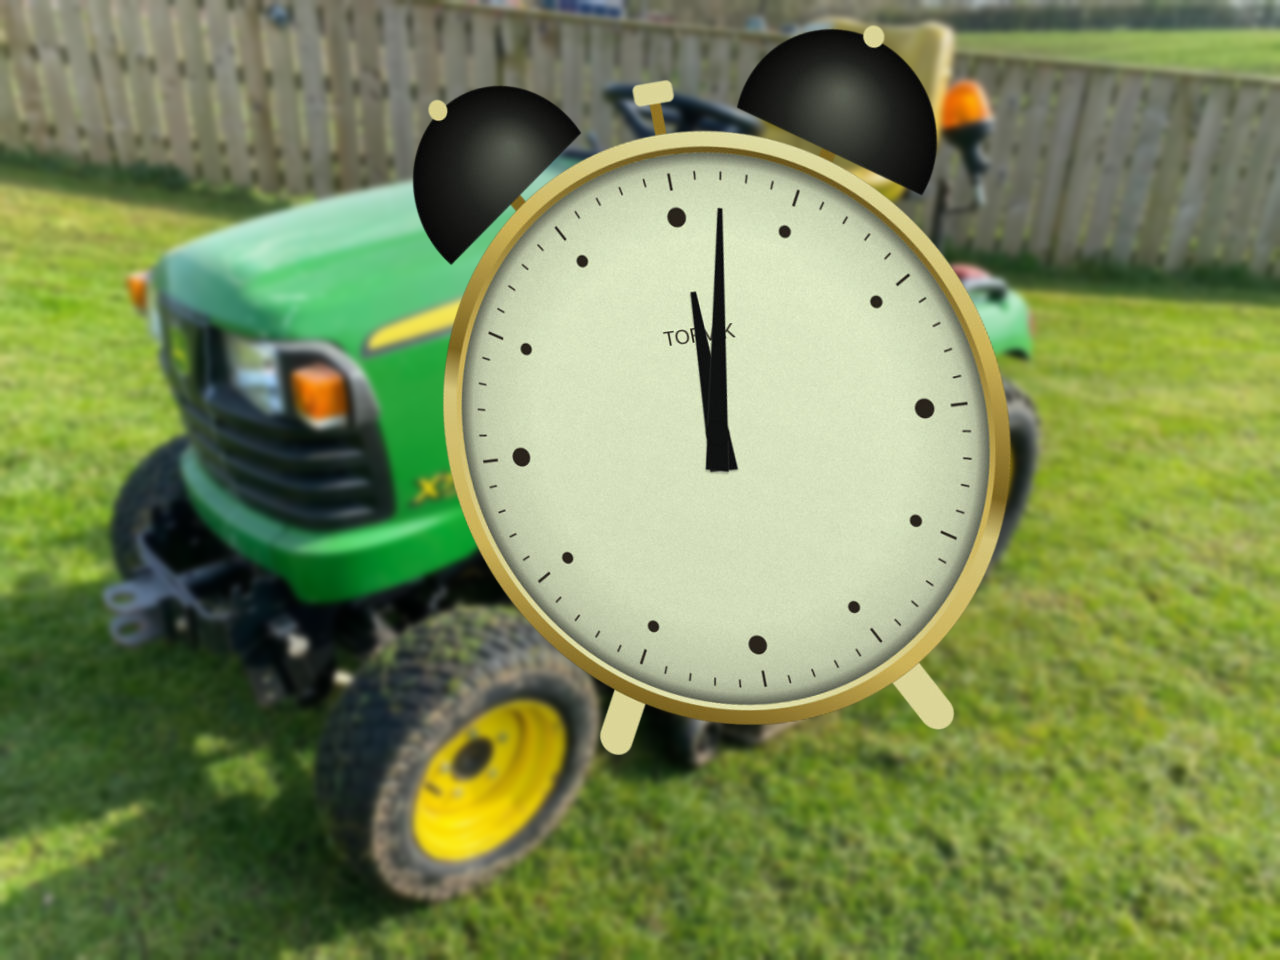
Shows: 12 h 02 min
